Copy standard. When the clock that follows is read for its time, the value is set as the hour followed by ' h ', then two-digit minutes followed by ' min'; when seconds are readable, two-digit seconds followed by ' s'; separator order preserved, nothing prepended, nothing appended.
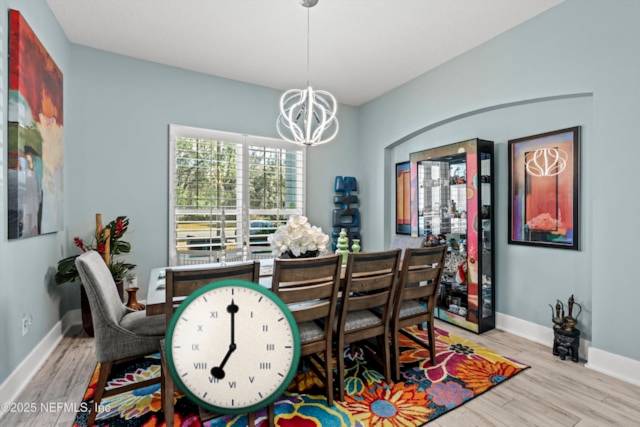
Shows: 7 h 00 min
